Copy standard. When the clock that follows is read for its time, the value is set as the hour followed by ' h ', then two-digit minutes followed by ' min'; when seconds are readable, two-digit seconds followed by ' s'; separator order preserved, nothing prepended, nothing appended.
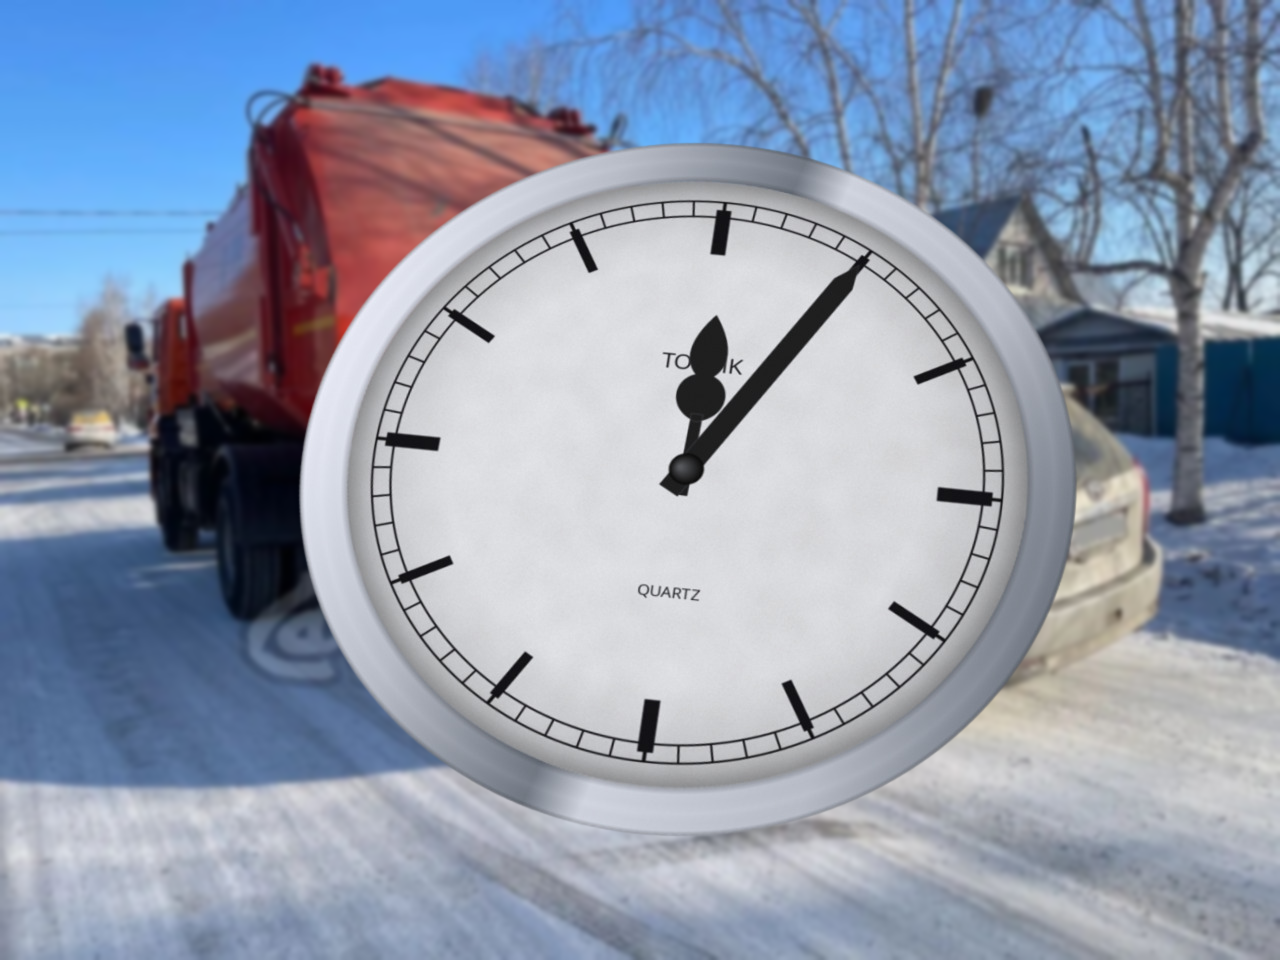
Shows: 12 h 05 min
